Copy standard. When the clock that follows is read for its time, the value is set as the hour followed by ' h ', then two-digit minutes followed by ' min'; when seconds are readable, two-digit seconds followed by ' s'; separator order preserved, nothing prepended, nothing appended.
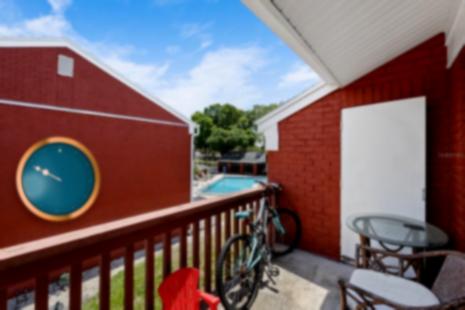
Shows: 9 h 49 min
